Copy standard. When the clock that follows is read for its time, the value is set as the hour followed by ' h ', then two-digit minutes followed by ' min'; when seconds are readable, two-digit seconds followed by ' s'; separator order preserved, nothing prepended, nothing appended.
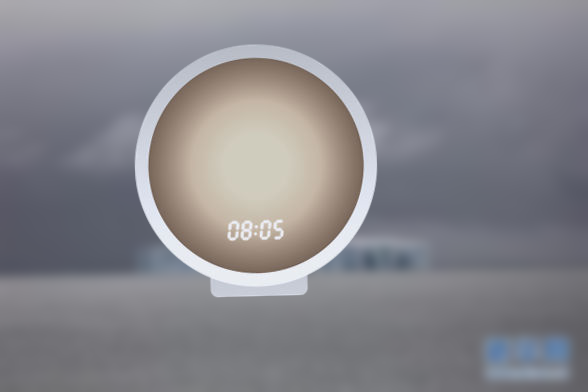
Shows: 8 h 05 min
